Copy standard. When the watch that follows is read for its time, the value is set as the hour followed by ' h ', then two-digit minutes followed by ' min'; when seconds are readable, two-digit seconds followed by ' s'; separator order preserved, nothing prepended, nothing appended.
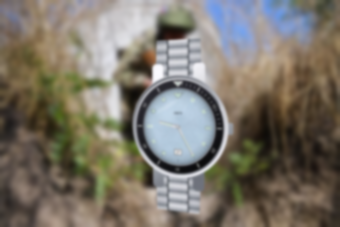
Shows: 9 h 25 min
